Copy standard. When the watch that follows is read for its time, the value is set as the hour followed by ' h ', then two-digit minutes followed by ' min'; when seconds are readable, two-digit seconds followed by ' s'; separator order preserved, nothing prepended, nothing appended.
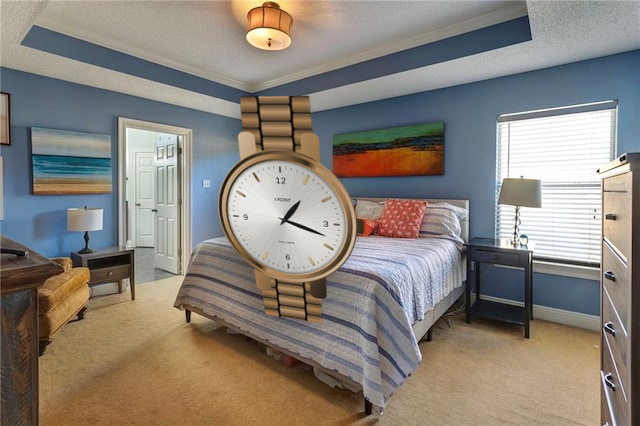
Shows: 1 h 18 min
